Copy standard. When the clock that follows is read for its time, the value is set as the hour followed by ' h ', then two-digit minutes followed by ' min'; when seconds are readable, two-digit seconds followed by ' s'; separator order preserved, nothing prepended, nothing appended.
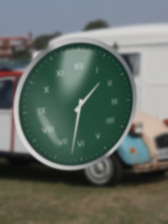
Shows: 1 h 32 min
